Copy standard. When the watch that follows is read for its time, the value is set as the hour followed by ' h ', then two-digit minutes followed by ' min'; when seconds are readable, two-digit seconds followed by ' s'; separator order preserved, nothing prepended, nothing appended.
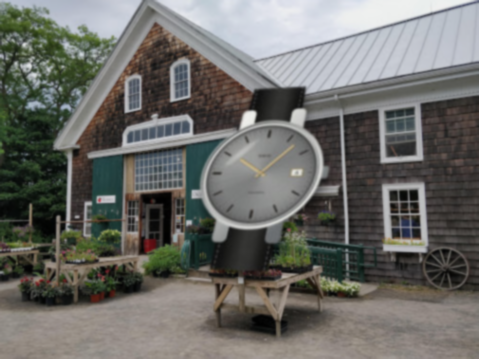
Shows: 10 h 07 min
